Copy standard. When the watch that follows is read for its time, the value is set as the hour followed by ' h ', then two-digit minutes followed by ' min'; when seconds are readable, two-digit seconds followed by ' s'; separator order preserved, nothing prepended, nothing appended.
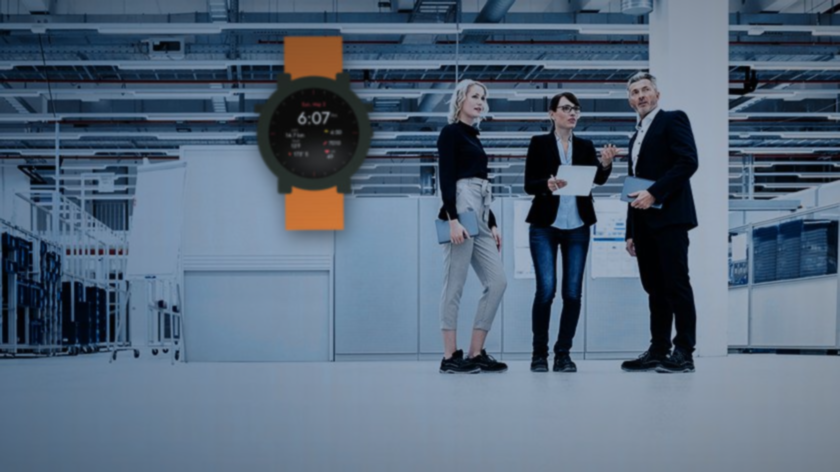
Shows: 6 h 07 min
